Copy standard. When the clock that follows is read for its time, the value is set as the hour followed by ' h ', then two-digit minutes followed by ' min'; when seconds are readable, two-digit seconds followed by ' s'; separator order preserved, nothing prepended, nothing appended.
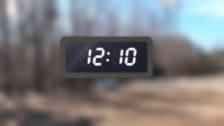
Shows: 12 h 10 min
